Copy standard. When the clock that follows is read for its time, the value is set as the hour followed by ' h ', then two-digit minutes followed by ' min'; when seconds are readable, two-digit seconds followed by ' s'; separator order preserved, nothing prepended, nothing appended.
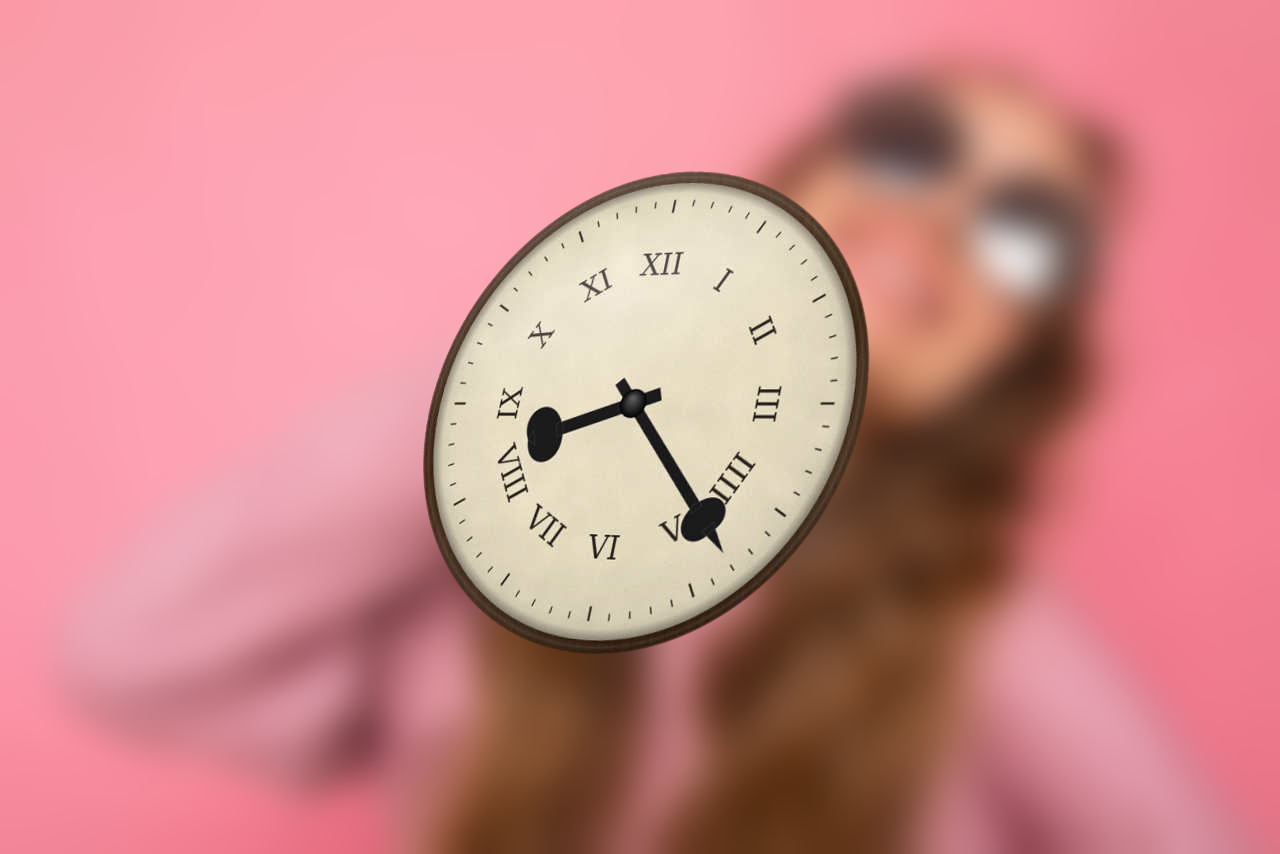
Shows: 8 h 23 min
